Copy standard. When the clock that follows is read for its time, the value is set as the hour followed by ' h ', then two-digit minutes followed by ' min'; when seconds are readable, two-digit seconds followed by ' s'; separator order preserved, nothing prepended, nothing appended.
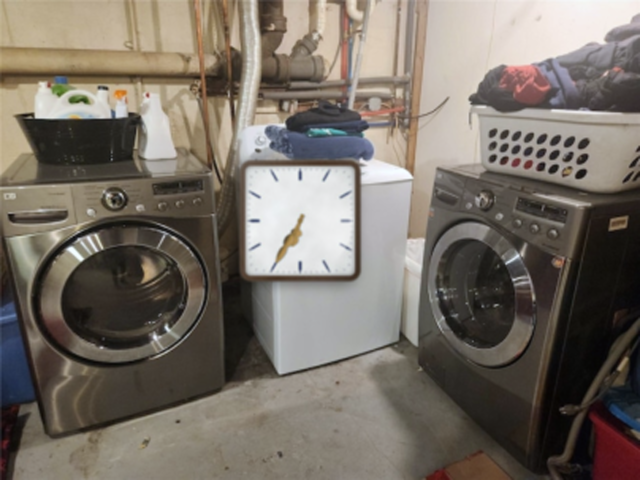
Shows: 6 h 35 min
